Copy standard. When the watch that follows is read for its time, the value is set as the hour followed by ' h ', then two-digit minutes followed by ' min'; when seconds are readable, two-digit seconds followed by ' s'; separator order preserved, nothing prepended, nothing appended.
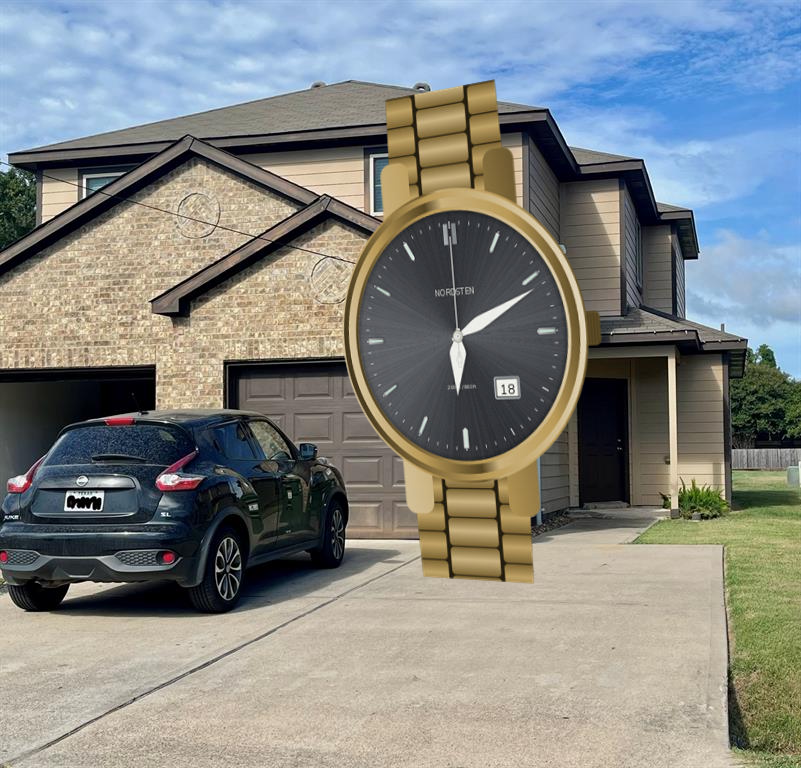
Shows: 6 h 11 min 00 s
